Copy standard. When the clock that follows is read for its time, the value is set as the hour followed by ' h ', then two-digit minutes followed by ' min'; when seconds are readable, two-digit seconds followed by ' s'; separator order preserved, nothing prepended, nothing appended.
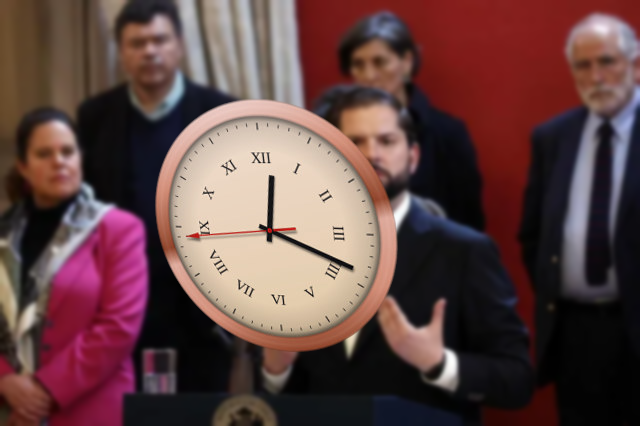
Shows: 12 h 18 min 44 s
